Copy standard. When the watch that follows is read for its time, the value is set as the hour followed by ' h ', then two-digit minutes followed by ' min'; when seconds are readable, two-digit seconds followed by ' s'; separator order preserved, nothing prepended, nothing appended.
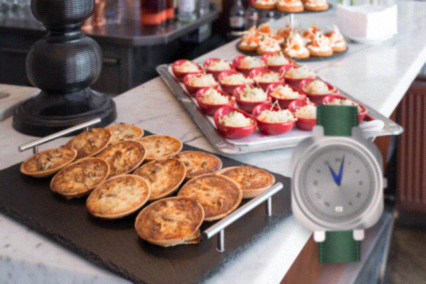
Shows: 11 h 02 min
